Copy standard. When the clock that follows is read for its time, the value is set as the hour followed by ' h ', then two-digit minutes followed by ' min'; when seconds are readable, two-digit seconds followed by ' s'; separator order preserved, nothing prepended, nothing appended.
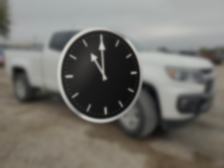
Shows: 11 h 00 min
